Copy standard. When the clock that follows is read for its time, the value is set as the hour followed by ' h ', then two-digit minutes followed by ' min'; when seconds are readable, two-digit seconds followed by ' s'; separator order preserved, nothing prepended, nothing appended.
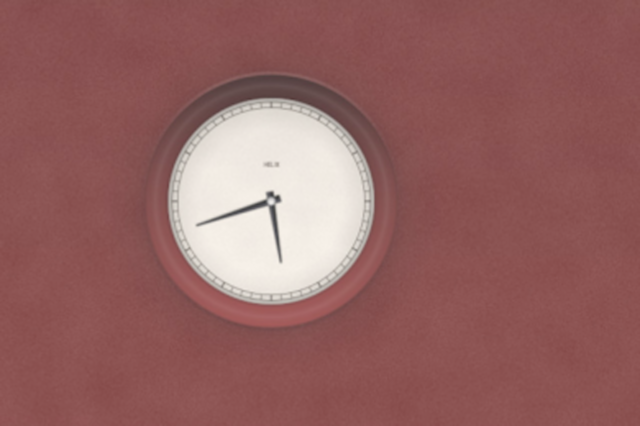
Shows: 5 h 42 min
